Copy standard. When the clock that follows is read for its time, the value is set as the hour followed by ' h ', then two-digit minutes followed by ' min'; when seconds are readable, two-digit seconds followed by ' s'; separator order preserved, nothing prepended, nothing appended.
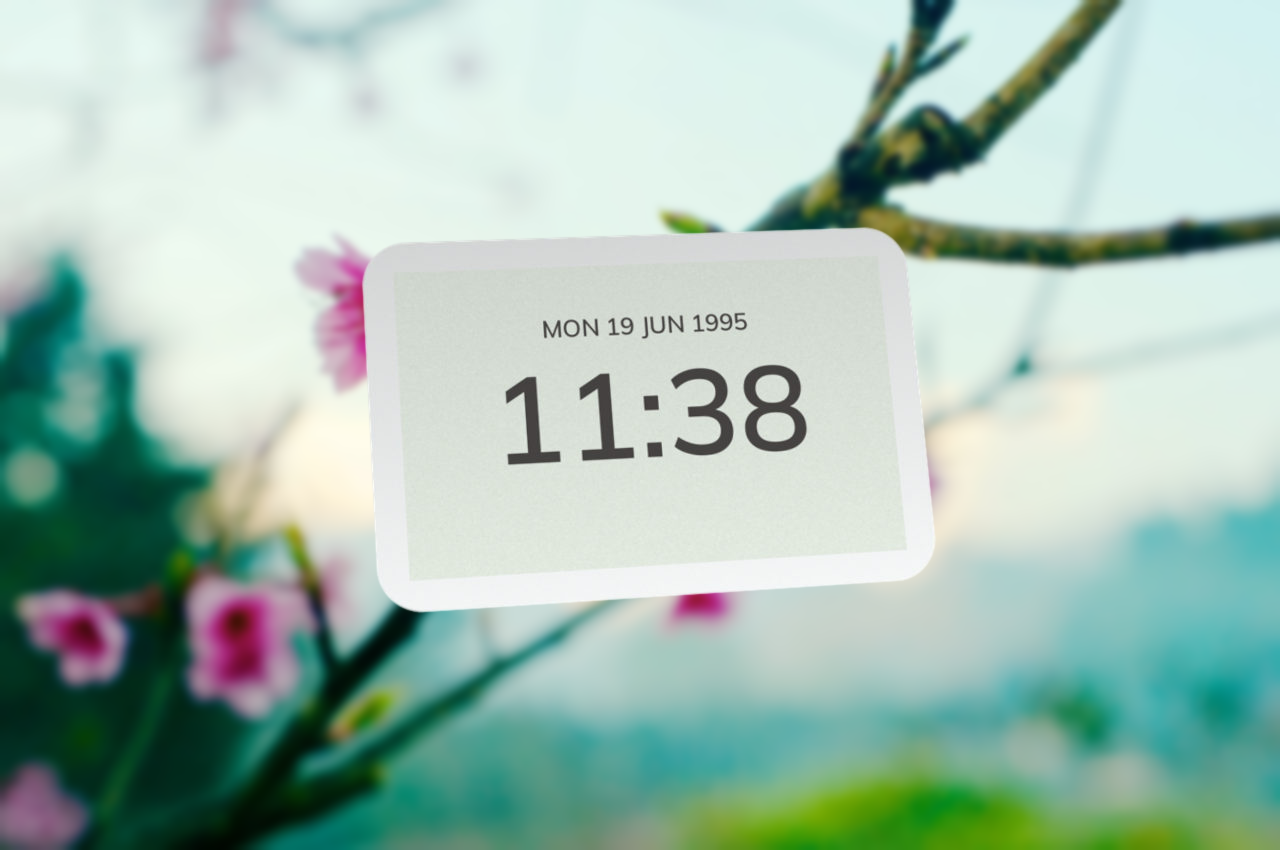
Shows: 11 h 38 min
